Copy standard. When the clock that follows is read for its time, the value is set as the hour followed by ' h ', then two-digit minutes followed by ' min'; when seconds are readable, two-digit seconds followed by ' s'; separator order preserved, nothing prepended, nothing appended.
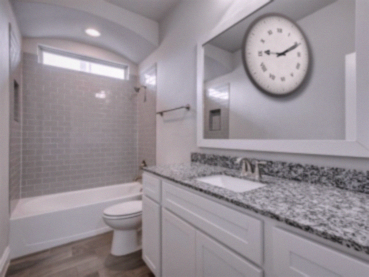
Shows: 9 h 11 min
